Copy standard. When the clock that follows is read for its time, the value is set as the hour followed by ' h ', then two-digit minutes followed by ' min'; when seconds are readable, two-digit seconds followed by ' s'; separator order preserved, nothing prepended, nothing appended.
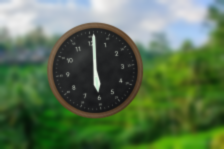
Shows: 6 h 01 min
